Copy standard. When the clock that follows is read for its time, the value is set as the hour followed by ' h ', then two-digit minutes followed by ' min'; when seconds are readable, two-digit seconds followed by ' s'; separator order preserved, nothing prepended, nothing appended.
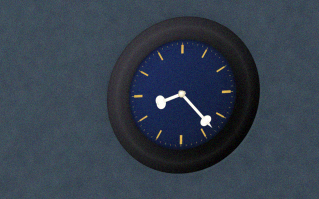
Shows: 8 h 23 min
